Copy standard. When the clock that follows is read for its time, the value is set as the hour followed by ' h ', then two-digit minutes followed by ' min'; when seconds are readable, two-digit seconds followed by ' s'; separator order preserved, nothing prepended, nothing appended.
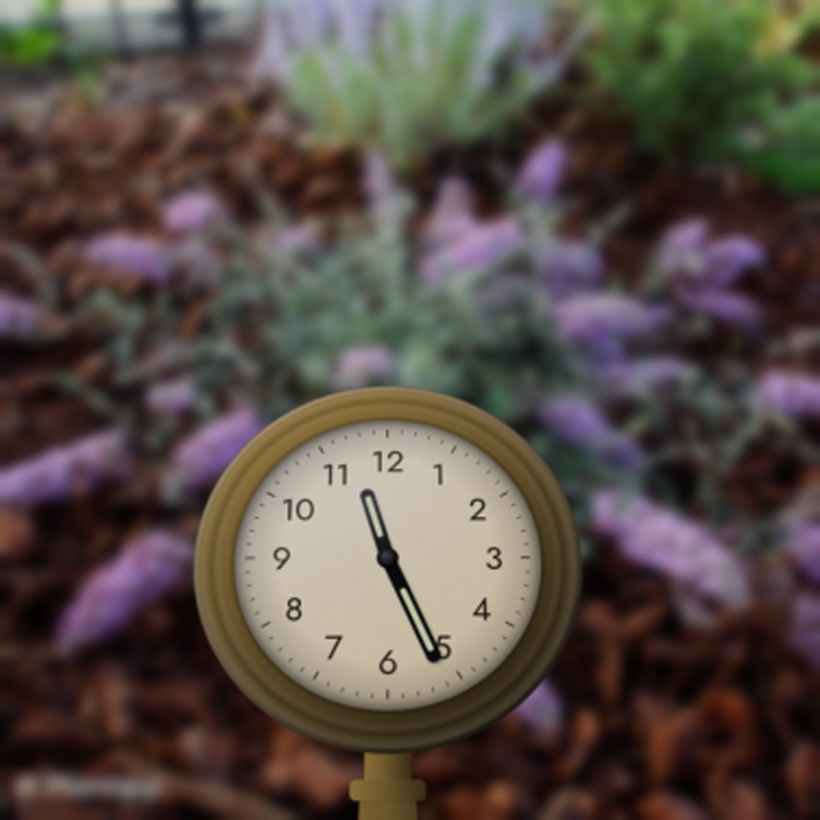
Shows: 11 h 26 min
